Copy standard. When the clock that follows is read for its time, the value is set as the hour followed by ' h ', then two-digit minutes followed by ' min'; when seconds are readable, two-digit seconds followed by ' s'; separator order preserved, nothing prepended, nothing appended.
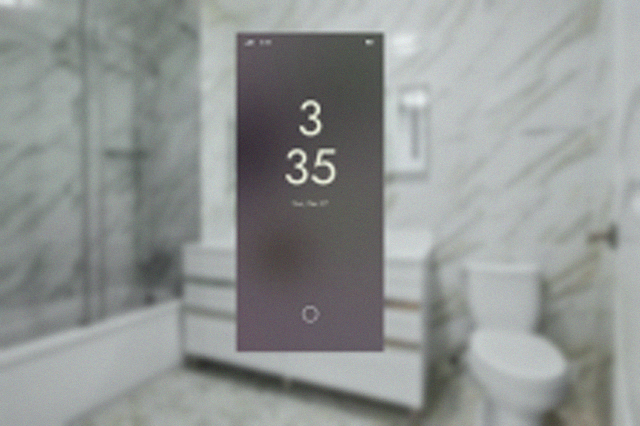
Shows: 3 h 35 min
